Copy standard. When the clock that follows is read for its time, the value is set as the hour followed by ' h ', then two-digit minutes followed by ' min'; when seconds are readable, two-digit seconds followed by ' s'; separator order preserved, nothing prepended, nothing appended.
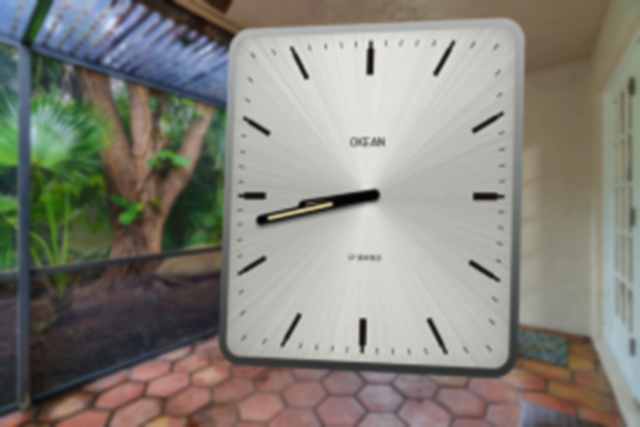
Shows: 8 h 43 min
